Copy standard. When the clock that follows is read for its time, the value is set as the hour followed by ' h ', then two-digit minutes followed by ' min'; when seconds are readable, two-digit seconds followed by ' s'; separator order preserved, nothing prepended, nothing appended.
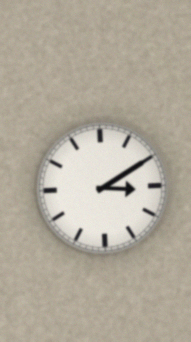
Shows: 3 h 10 min
